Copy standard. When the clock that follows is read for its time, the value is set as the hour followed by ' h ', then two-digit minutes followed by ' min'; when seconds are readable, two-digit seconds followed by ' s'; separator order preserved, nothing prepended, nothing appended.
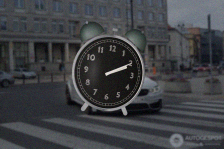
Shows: 2 h 10 min
